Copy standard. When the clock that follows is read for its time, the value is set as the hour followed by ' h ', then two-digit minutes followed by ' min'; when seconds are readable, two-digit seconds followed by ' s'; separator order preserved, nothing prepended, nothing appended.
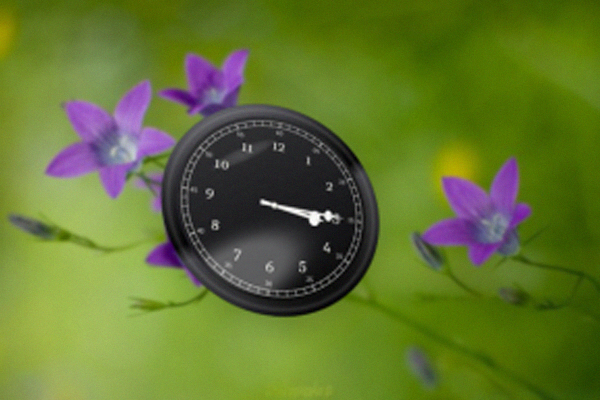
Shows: 3 h 15 min
